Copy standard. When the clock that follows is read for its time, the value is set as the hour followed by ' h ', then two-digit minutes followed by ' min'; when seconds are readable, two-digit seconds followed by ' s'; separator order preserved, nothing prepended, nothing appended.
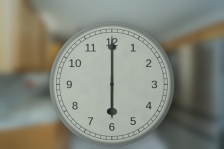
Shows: 6 h 00 min
